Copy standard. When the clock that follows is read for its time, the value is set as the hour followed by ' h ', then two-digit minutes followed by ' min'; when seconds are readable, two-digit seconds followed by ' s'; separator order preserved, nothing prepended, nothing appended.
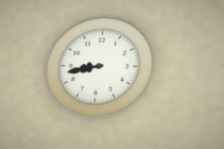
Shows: 8 h 43 min
